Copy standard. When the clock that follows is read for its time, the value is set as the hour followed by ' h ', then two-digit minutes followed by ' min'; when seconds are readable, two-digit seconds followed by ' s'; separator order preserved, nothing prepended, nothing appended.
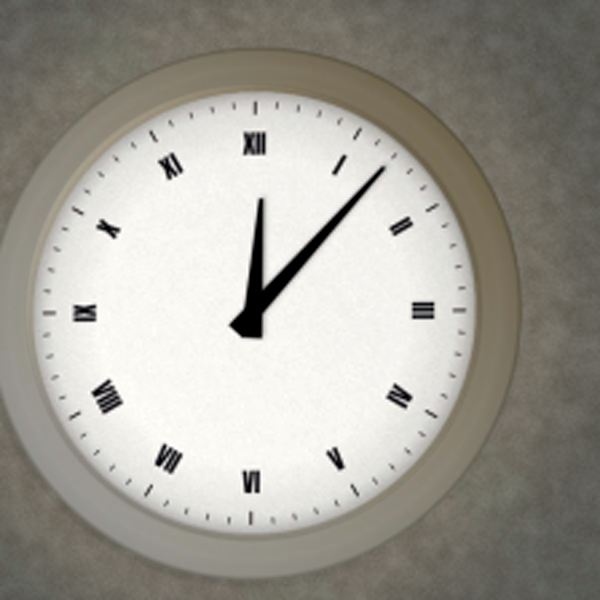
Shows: 12 h 07 min
